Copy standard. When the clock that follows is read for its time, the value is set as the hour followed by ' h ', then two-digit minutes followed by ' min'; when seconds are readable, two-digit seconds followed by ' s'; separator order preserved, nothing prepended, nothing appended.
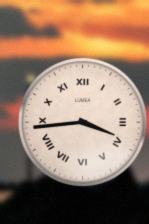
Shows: 3 h 44 min
